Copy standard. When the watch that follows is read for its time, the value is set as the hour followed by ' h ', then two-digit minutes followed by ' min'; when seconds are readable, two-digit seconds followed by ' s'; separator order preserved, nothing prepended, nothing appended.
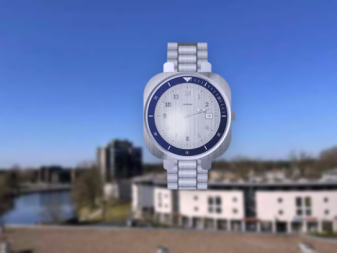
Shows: 2 h 12 min
